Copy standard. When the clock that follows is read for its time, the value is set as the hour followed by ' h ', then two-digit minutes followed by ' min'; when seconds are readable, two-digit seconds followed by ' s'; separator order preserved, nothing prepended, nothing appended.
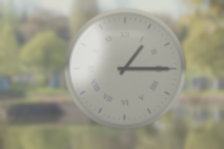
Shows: 1 h 15 min
